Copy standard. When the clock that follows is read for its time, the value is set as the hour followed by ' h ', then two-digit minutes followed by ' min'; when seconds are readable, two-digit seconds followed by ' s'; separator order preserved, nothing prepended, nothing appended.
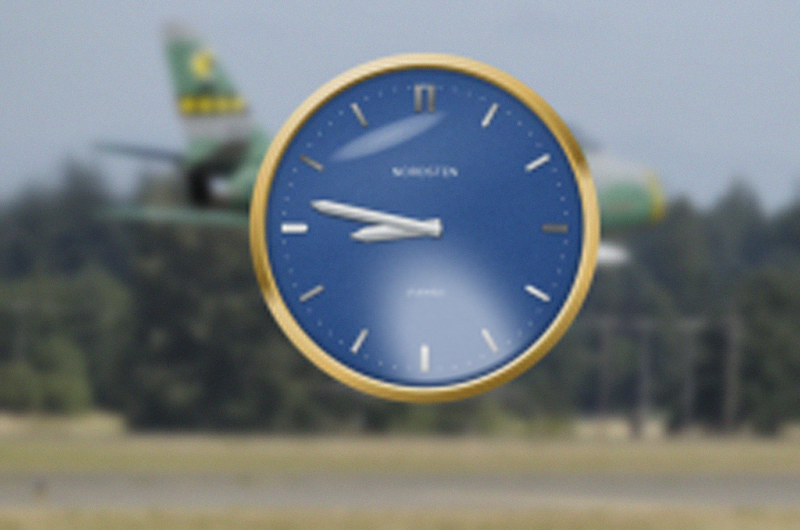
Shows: 8 h 47 min
